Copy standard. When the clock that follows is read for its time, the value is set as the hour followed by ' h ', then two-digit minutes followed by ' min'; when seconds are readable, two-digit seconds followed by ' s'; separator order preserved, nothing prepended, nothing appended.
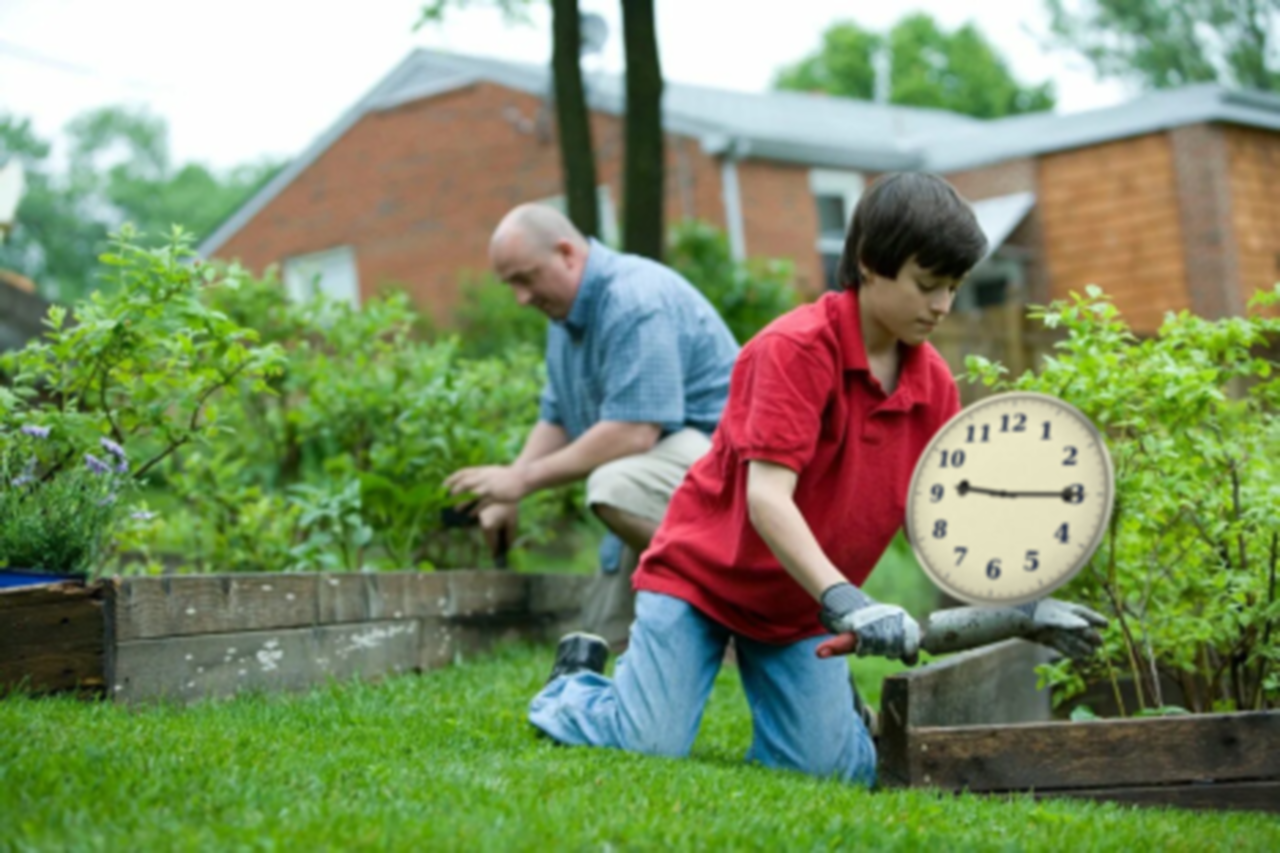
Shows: 9 h 15 min
